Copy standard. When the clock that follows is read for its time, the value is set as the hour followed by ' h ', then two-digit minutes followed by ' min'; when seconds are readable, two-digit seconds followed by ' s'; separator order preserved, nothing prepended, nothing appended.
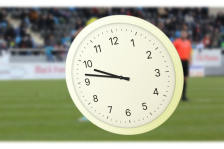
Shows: 9 h 47 min
